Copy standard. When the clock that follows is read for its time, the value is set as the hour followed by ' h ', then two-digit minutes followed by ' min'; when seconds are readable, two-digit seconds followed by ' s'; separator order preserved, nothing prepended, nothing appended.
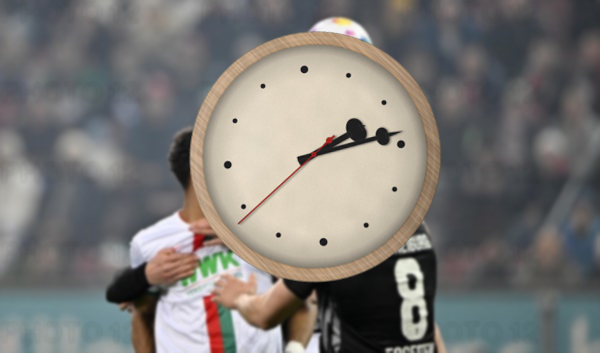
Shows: 2 h 13 min 39 s
